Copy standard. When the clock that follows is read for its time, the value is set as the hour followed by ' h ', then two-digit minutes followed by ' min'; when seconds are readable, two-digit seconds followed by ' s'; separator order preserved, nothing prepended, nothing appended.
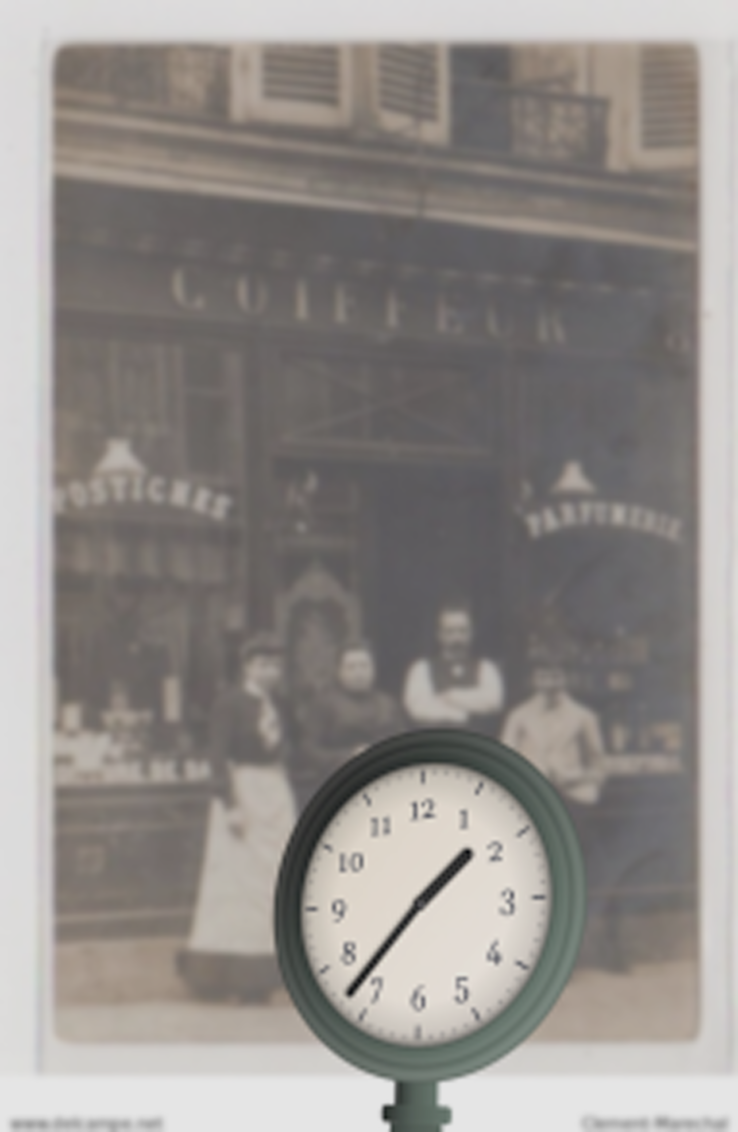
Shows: 1 h 37 min
